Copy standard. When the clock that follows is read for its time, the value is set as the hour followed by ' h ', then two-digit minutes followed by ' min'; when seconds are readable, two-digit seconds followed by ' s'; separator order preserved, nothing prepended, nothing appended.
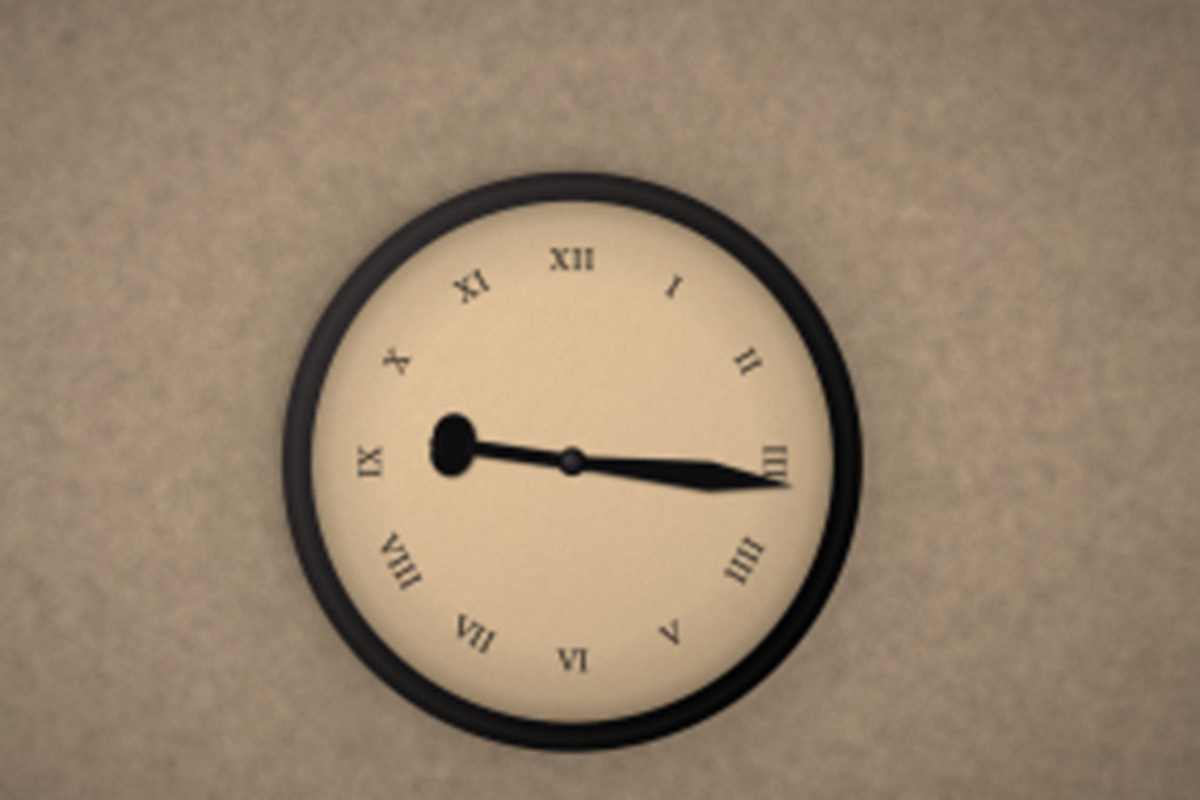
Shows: 9 h 16 min
